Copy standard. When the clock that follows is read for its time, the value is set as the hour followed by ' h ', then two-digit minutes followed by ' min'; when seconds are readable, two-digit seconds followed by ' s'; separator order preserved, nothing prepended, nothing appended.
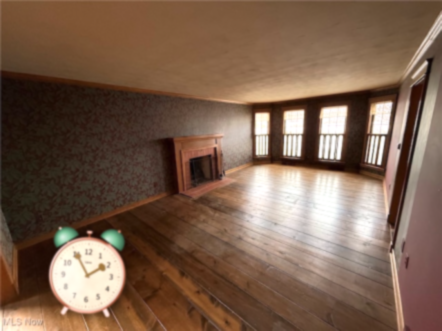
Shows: 1 h 55 min
